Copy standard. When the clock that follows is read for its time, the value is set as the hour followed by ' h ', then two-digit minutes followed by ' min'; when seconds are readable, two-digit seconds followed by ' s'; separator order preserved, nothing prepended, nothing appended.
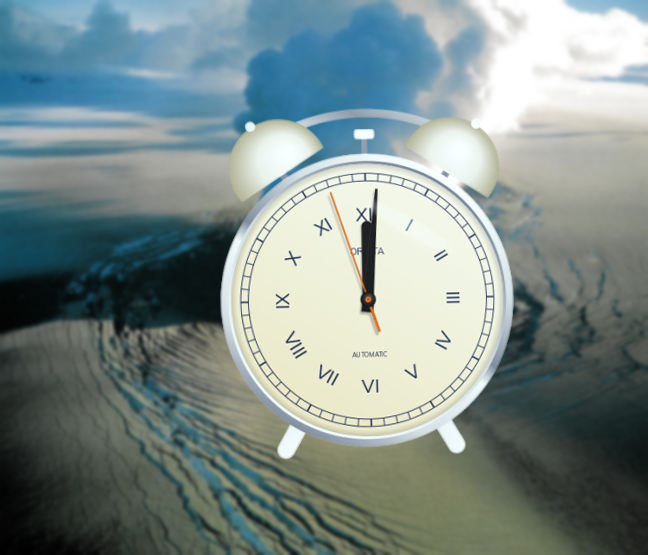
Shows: 12 h 00 min 57 s
